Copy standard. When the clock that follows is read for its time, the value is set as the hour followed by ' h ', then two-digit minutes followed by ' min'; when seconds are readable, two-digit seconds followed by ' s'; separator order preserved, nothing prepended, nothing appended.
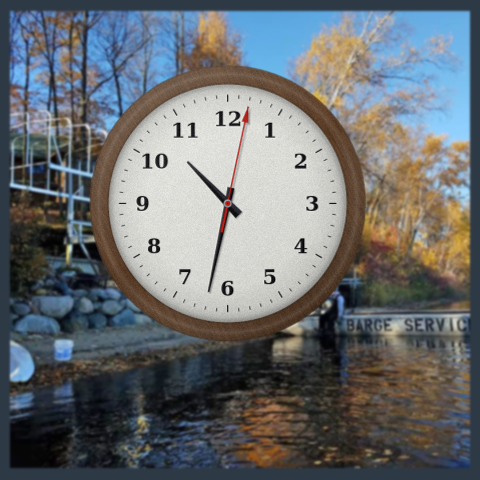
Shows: 10 h 32 min 02 s
